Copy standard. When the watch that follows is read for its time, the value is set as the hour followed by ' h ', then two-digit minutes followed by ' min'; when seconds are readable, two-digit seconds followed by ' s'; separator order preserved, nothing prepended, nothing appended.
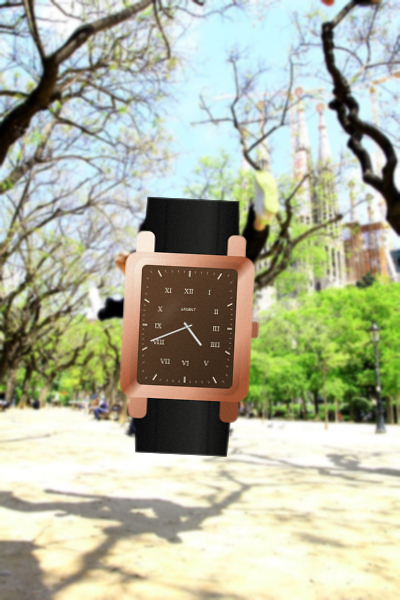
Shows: 4 h 41 min
